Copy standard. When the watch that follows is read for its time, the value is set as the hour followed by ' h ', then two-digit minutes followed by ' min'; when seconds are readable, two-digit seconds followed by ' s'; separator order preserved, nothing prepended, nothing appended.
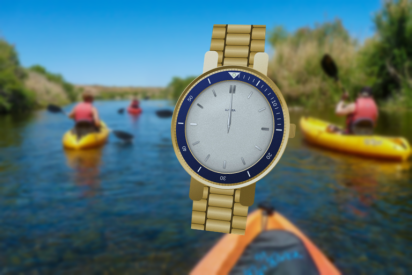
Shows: 12 h 00 min
